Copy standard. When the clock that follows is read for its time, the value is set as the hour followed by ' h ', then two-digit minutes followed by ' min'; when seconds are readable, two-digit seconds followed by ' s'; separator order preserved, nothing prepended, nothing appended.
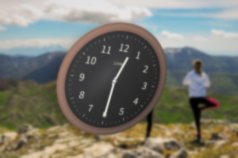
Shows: 12 h 30 min
